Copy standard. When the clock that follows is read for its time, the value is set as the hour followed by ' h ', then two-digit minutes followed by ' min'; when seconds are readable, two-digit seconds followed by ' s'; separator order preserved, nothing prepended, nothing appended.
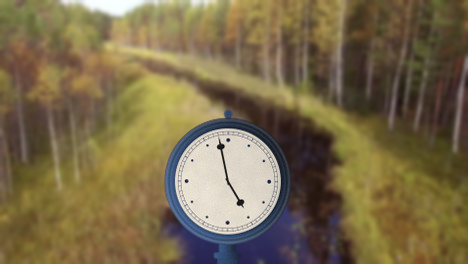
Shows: 4 h 58 min
